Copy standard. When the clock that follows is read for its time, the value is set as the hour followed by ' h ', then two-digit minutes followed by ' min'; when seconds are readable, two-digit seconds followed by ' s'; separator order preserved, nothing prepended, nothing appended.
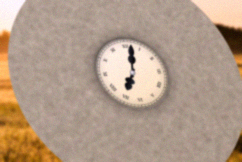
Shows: 7 h 02 min
